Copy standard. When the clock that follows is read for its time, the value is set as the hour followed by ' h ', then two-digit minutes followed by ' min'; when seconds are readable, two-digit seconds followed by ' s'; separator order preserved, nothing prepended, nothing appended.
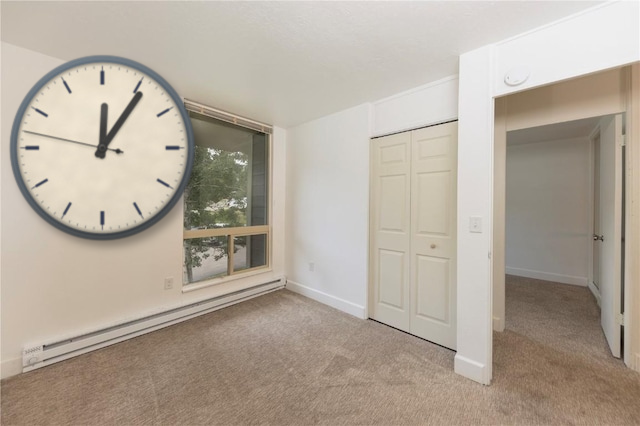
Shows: 12 h 05 min 47 s
